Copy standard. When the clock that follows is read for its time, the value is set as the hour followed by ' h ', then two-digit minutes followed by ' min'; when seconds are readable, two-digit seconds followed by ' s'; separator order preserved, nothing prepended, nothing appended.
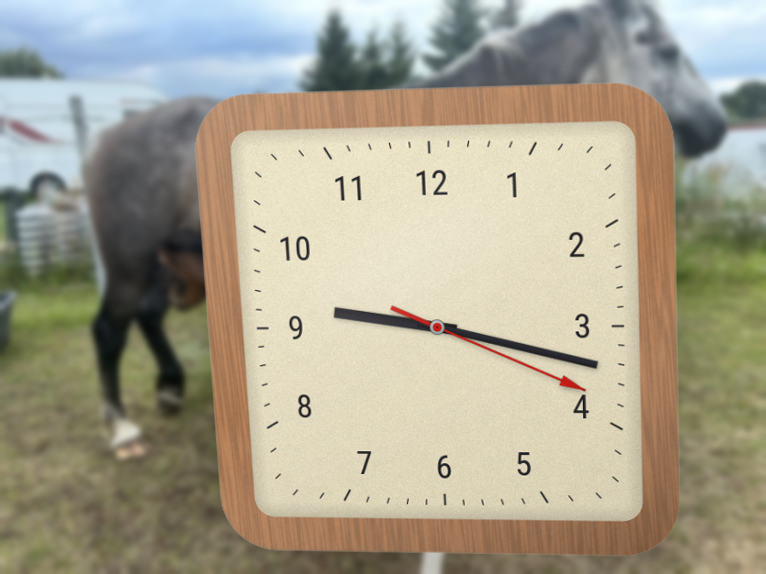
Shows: 9 h 17 min 19 s
